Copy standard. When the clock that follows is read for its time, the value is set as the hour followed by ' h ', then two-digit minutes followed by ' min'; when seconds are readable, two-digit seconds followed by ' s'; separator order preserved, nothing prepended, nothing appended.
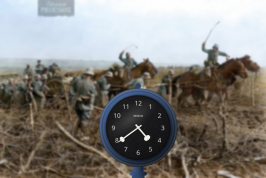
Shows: 4 h 39 min
